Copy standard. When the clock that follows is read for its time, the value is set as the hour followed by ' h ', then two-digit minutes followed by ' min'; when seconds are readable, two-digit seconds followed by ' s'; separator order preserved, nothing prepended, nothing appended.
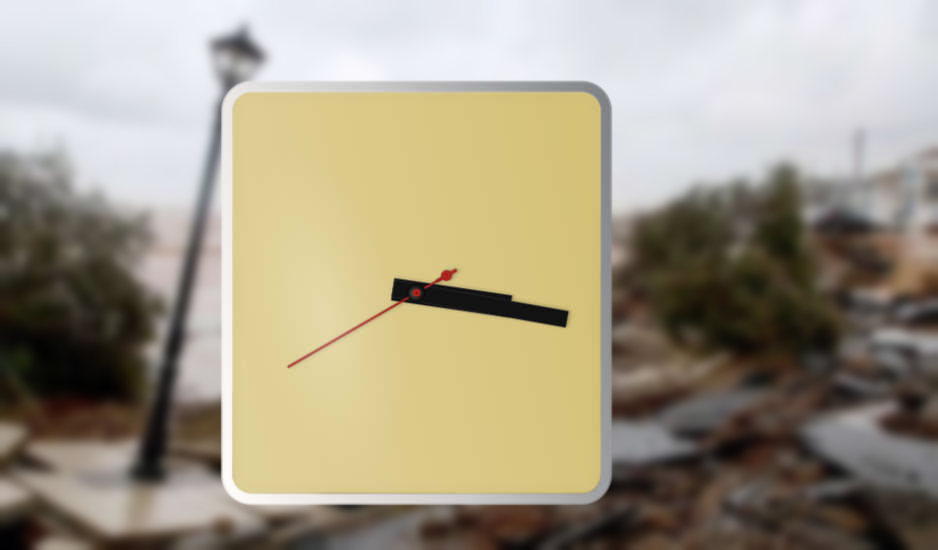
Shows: 3 h 16 min 40 s
